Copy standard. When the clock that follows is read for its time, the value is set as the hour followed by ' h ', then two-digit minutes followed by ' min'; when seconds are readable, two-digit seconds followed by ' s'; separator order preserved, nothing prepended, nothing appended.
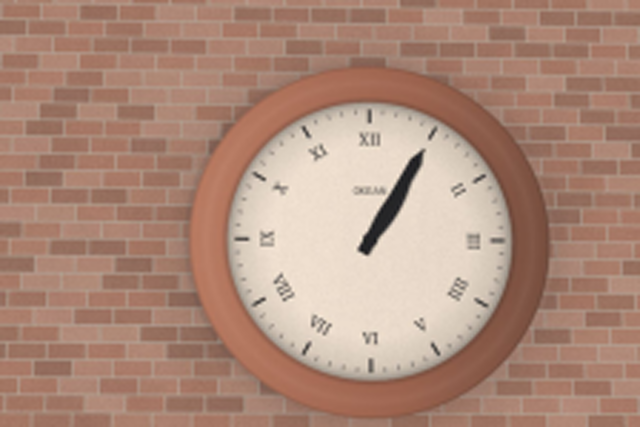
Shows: 1 h 05 min
